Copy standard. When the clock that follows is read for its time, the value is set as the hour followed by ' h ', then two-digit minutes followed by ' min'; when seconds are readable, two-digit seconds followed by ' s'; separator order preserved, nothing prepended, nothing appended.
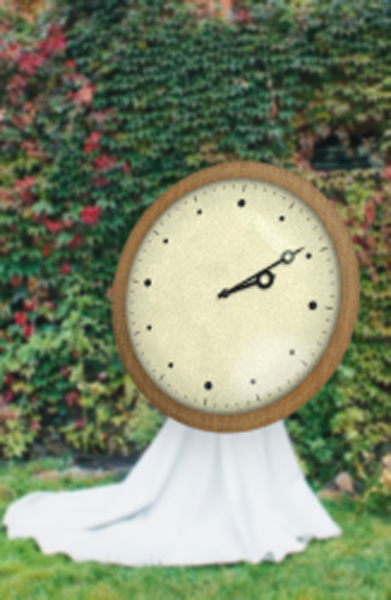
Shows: 2 h 09 min
